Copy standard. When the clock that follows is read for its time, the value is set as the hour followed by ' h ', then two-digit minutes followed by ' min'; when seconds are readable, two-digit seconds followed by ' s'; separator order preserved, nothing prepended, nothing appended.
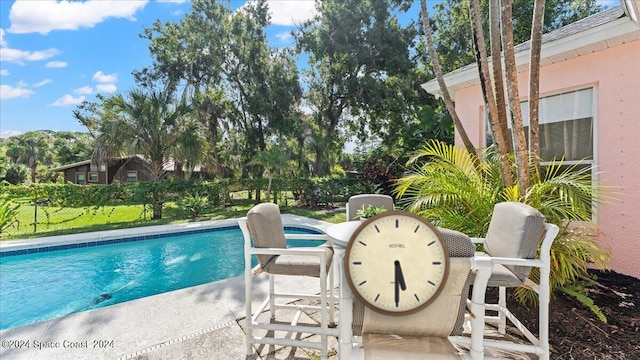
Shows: 5 h 30 min
